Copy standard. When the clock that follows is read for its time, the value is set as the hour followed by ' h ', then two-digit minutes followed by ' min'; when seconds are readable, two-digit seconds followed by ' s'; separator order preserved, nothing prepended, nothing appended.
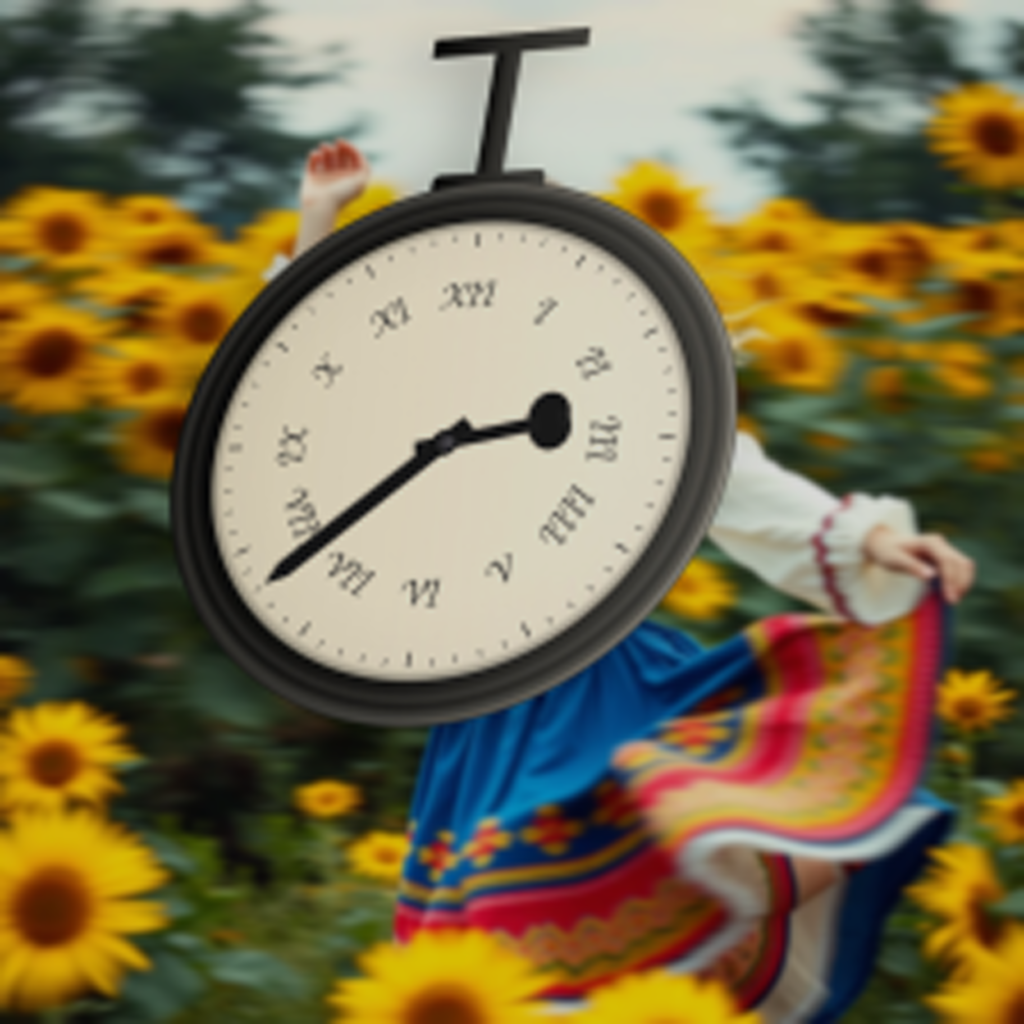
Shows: 2 h 38 min
